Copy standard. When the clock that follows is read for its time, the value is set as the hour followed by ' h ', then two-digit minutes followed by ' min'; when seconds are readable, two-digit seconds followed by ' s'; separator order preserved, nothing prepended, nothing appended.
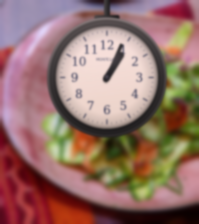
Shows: 1 h 04 min
